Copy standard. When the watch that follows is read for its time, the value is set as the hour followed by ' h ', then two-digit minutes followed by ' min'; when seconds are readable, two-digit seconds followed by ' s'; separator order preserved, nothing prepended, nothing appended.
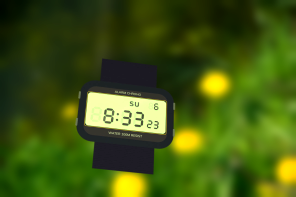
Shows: 8 h 33 min 23 s
